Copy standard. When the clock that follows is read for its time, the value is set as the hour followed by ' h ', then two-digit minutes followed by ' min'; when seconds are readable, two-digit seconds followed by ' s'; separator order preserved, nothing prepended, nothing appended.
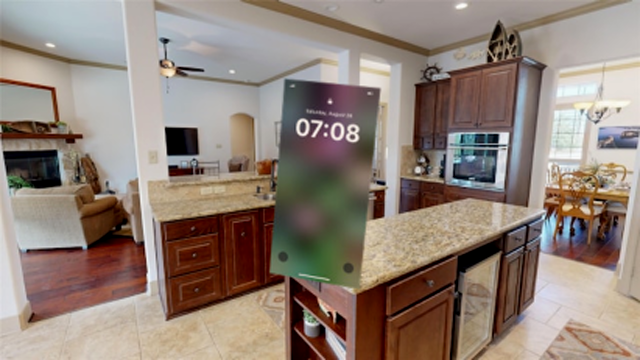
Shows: 7 h 08 min
